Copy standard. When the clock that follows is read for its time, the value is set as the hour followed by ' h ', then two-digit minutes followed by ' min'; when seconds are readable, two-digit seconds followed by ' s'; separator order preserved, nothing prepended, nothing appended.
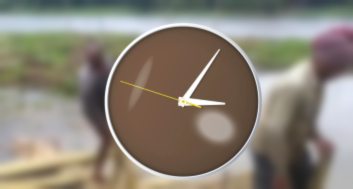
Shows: 3 h 05 min 48 s
